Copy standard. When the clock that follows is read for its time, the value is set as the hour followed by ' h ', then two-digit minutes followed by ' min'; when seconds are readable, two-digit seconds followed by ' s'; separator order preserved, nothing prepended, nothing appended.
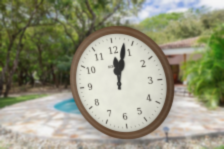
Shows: 12 h 03 min
